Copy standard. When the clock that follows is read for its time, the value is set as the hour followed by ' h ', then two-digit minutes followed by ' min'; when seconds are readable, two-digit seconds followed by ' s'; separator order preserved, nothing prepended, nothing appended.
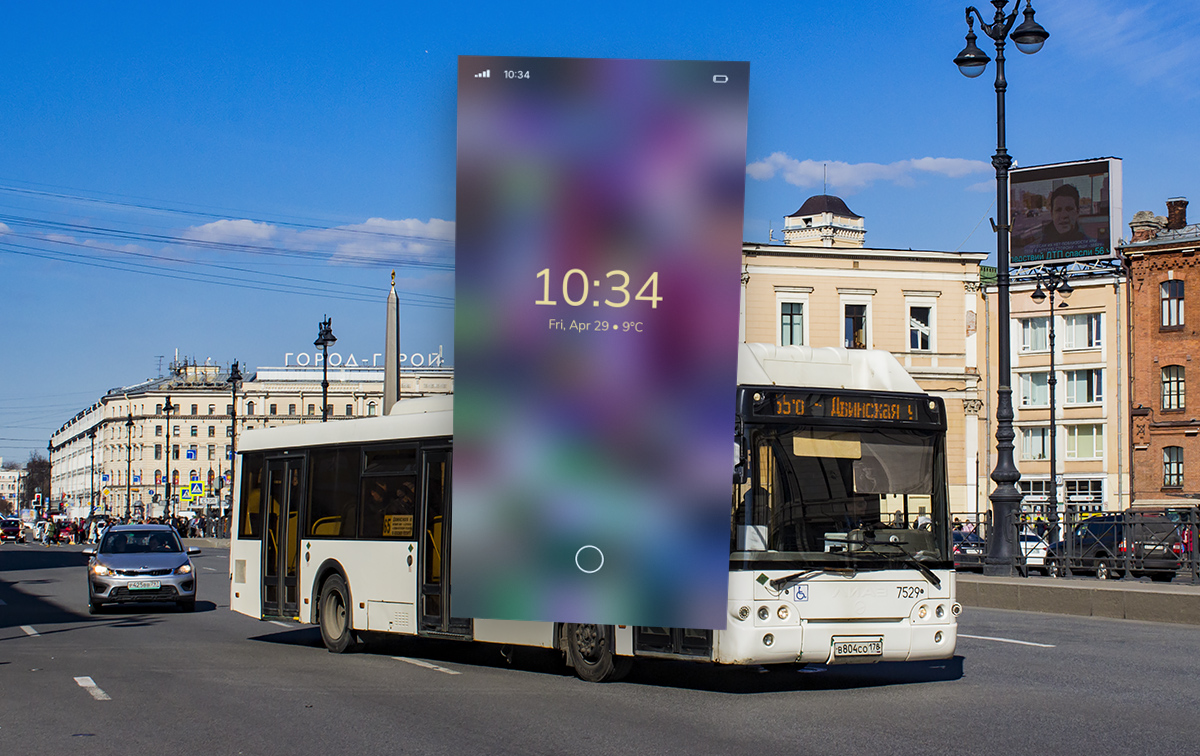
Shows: 10 h 34 min
